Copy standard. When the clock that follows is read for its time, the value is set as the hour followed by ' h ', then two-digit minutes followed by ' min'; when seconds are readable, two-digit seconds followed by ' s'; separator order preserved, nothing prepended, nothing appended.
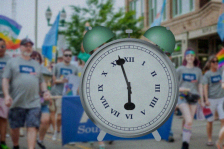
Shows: 5 h 57 min
